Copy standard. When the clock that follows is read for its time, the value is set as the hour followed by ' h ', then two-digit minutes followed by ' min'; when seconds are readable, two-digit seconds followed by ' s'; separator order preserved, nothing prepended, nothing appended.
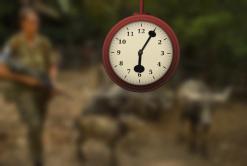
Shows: 6 h 05 min
